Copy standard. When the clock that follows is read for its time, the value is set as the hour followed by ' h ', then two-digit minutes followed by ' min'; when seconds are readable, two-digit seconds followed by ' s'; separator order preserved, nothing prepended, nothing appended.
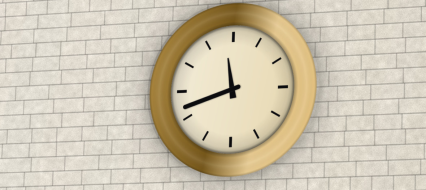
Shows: 11 h 42 min
